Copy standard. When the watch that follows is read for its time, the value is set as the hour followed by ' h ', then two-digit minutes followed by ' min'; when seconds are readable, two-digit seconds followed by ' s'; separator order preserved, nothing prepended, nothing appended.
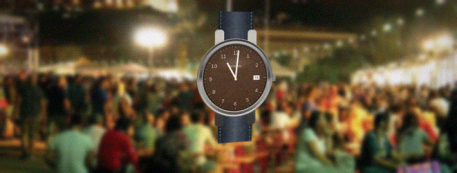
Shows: 11 h 01 min
